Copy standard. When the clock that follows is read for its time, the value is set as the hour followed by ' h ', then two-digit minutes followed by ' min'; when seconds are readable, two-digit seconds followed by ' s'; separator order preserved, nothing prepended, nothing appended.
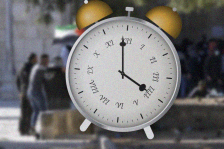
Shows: 3 h 59 min
